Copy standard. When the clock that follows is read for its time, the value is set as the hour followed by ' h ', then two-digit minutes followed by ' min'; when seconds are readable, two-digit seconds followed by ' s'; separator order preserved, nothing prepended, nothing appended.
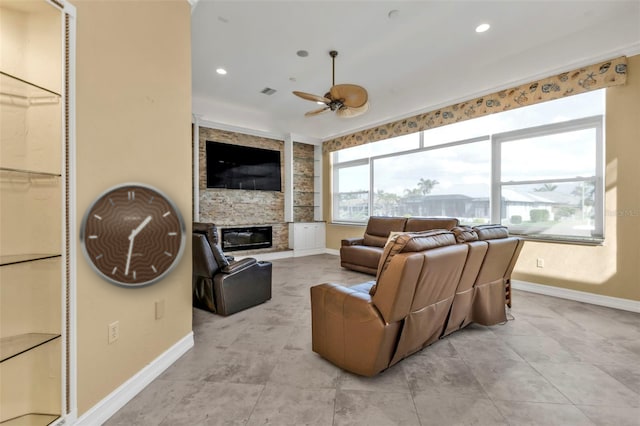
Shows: 1 h 32 min
